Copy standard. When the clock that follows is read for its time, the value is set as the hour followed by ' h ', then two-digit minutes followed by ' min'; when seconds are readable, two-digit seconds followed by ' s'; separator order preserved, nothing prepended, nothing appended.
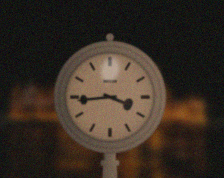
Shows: 3 h 44 min
